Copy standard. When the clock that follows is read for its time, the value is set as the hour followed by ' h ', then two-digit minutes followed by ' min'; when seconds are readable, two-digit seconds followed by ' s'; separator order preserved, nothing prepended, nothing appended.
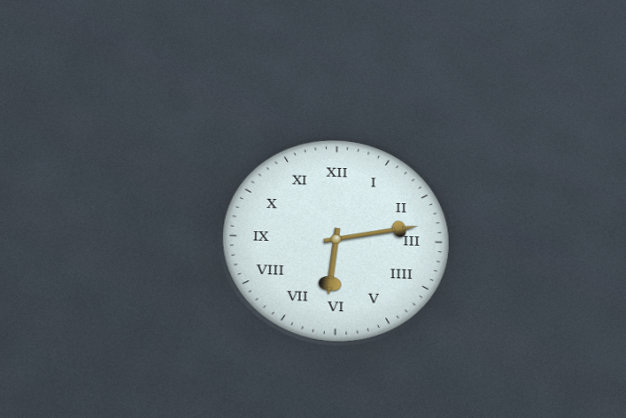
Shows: 6 h 13 min
